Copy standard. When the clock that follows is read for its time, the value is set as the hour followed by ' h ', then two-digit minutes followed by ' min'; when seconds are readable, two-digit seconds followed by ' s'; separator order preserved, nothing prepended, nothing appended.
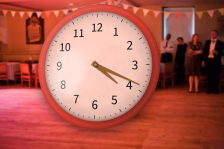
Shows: 4 h 19 min
